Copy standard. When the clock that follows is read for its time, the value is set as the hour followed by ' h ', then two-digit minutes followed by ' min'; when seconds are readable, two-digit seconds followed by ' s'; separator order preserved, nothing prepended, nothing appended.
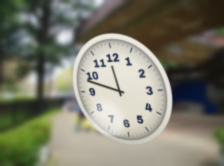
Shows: 11 h 48 min
